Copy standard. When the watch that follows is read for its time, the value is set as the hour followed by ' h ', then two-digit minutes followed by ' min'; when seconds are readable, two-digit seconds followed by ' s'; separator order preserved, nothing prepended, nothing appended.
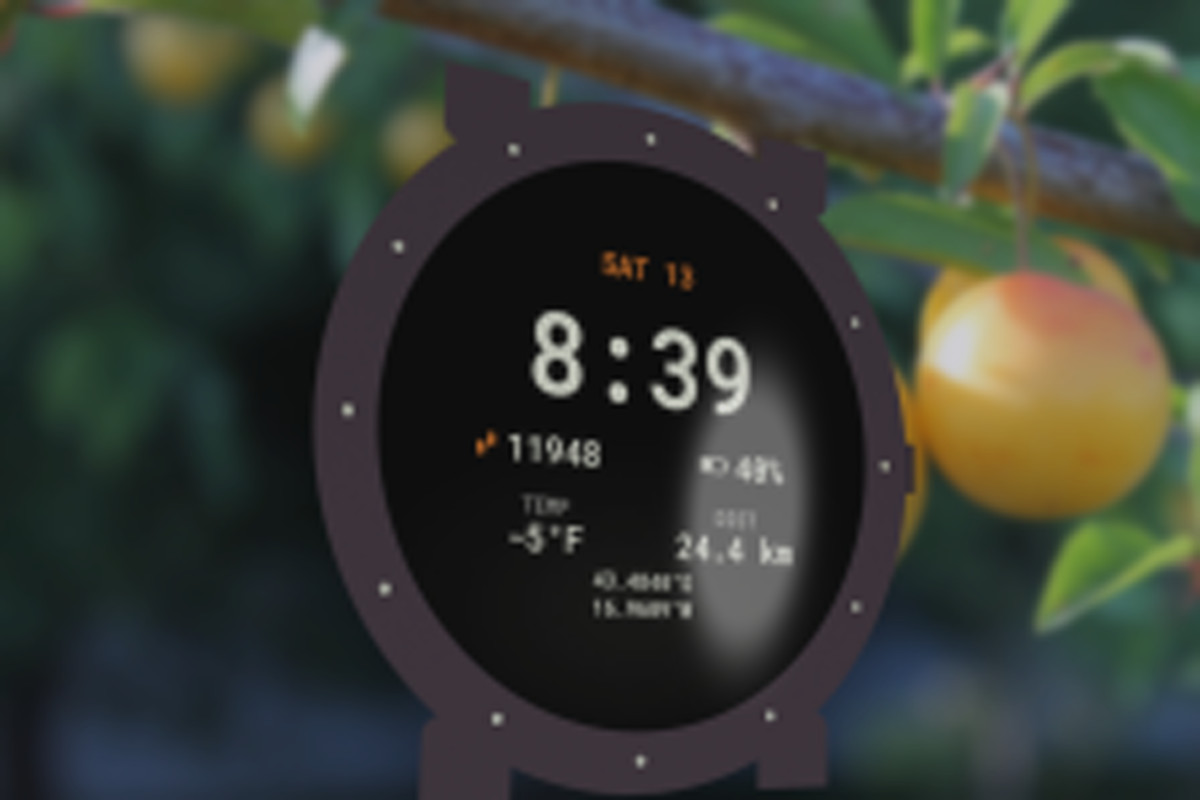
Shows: 8 h 39 min
